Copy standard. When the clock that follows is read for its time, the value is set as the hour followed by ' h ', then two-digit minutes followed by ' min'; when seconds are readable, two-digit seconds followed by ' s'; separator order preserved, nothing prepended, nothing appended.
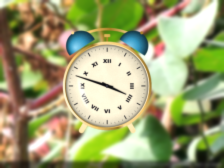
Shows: 3 h 48 min
